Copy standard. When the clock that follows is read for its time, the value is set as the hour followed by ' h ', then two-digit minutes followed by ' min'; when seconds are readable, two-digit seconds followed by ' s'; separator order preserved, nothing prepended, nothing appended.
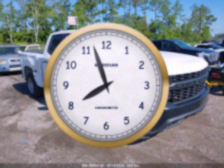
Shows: 7 h 57 min
